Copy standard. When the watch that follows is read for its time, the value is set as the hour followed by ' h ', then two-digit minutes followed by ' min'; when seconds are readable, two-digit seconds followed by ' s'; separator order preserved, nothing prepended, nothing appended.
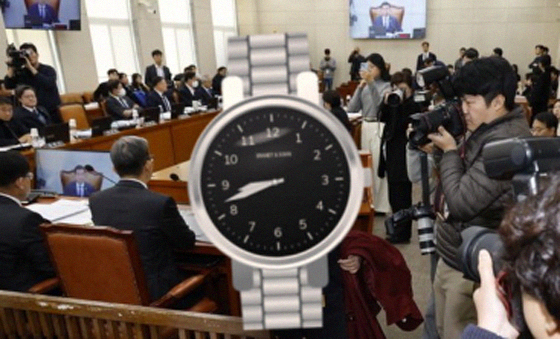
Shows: 8 h 42 min
